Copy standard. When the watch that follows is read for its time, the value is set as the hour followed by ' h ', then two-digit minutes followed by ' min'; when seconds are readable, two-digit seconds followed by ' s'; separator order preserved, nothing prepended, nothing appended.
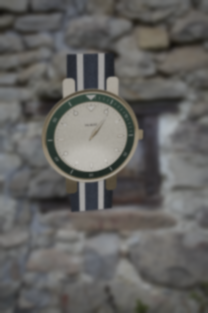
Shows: 1 h 06 min
